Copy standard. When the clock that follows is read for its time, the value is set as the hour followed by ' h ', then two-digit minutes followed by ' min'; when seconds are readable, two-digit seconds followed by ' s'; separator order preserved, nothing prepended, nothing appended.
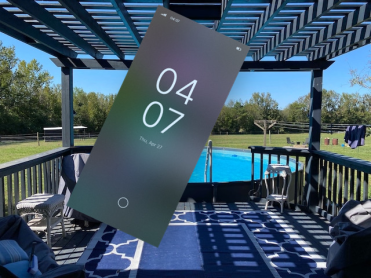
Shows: 4 h 07 min
